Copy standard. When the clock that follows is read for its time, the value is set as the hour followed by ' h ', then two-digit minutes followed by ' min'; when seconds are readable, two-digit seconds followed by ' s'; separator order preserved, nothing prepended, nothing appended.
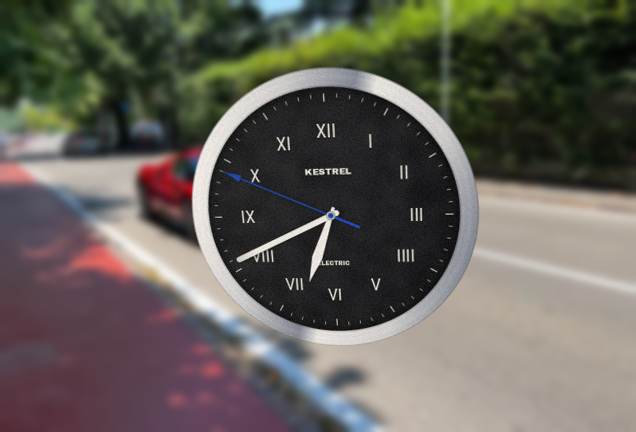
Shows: 6 h 40 min 49 s
